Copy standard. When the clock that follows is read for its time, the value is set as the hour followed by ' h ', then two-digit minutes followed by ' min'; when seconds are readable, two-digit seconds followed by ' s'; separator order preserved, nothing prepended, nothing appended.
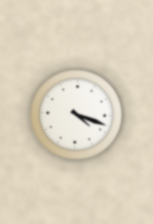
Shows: 4 h 18 min
